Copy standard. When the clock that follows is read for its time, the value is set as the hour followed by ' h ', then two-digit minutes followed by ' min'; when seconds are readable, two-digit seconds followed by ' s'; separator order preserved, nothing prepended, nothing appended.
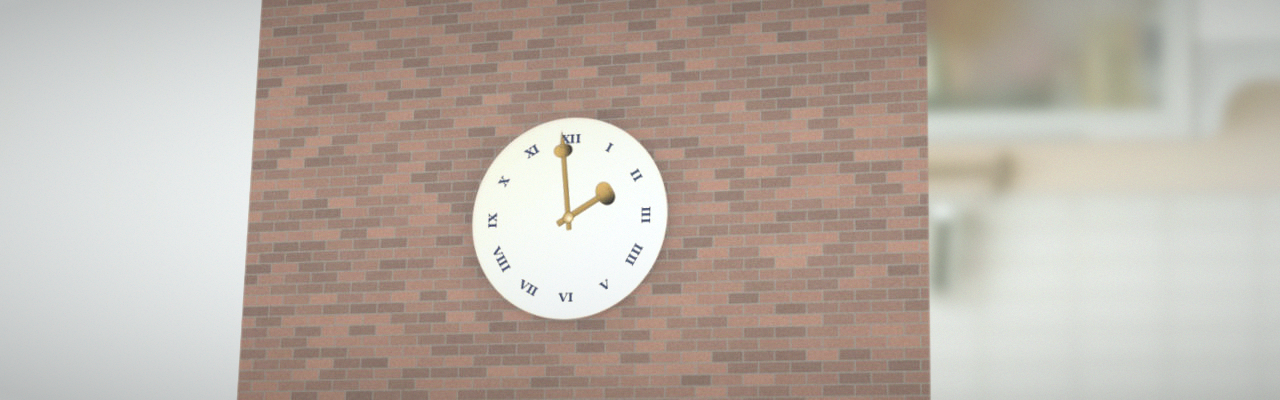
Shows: 1 h 59 min
